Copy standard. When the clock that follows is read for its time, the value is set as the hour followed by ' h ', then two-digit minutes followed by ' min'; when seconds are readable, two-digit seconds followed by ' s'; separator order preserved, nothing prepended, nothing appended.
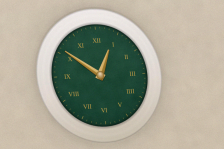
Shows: 12 h 51 min
